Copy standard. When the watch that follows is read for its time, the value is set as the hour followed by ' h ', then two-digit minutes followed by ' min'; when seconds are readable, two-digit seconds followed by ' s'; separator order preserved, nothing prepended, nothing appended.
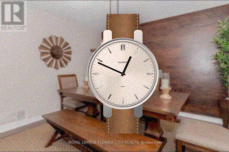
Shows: 12 h 49 min
